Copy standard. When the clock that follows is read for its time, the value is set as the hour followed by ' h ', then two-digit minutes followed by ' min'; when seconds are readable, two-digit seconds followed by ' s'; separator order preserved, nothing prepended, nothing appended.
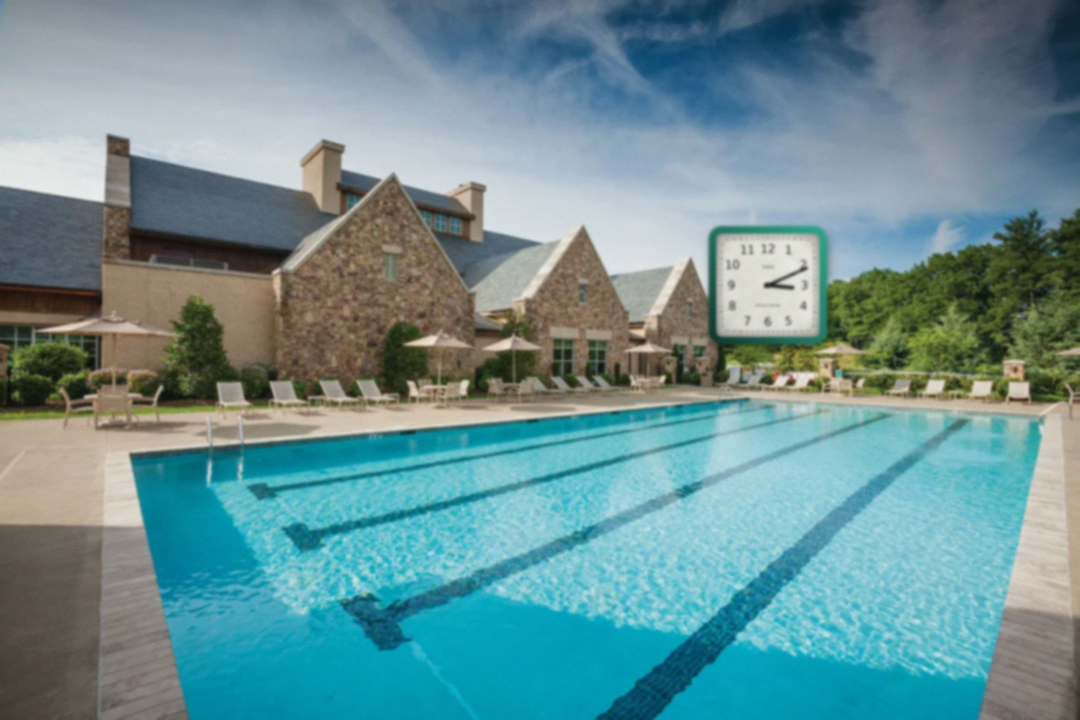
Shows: 3 h 11 min
